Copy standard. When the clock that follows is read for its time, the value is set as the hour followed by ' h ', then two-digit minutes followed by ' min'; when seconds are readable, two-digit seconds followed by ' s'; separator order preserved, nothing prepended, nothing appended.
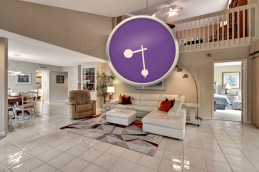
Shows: 8 h 29 min
